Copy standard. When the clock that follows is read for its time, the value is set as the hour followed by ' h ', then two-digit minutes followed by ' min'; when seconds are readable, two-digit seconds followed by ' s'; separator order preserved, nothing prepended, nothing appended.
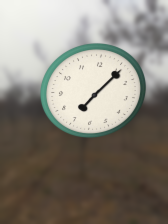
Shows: 7 h 06 min
